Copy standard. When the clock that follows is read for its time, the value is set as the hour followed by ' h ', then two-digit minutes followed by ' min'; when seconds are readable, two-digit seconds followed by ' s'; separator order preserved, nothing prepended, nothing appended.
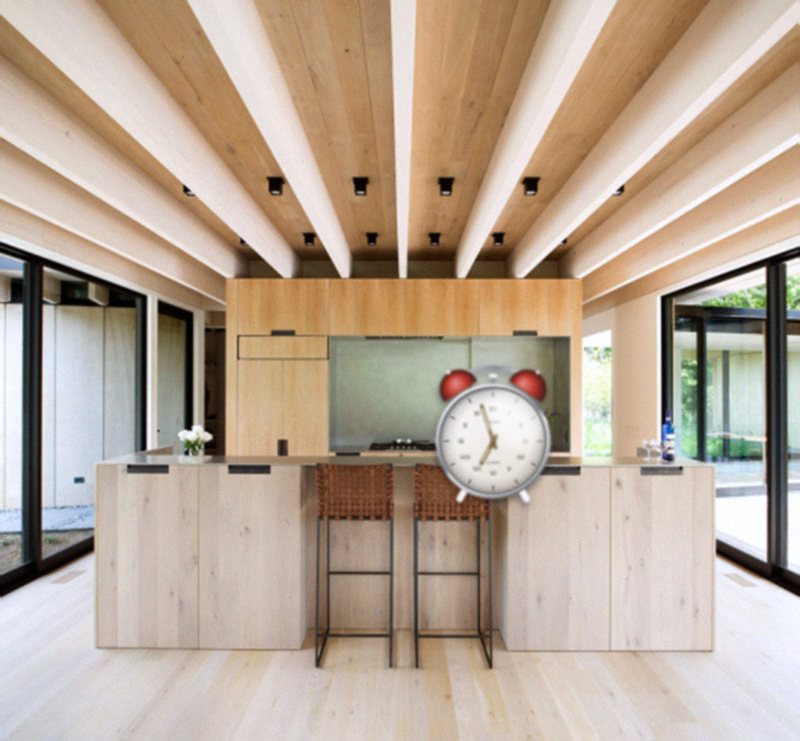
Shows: 6 h 57 min
